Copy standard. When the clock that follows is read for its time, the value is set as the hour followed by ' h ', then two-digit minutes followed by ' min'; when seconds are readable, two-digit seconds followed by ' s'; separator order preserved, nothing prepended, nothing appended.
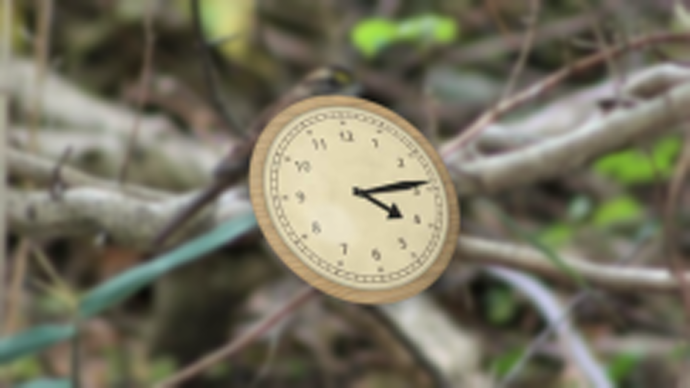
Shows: 4 h 14 min
